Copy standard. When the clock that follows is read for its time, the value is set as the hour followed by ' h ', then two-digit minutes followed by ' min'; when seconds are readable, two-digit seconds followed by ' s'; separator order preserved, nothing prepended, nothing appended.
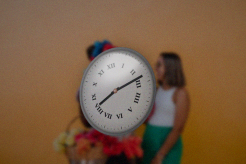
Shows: 8 h 13 min
